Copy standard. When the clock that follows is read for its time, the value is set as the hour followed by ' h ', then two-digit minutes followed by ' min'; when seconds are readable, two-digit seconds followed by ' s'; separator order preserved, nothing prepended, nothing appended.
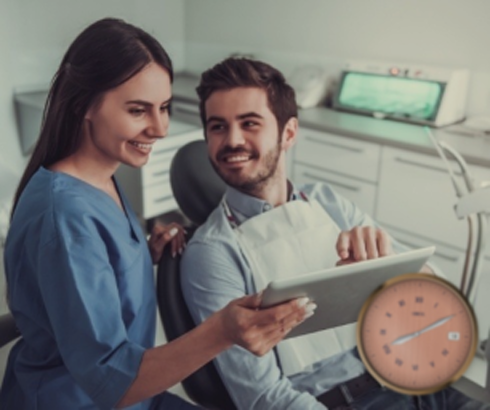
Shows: 8 h 10 min
